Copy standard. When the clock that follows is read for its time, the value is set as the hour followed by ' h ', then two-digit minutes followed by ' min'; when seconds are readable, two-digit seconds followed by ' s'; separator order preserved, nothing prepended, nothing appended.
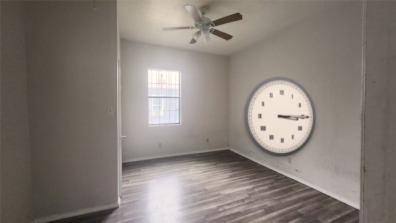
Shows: 3 h 15 min
